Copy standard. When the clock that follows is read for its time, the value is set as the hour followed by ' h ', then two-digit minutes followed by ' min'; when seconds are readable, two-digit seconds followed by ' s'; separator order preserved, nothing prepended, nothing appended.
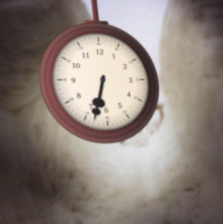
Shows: 6 h 33 min
